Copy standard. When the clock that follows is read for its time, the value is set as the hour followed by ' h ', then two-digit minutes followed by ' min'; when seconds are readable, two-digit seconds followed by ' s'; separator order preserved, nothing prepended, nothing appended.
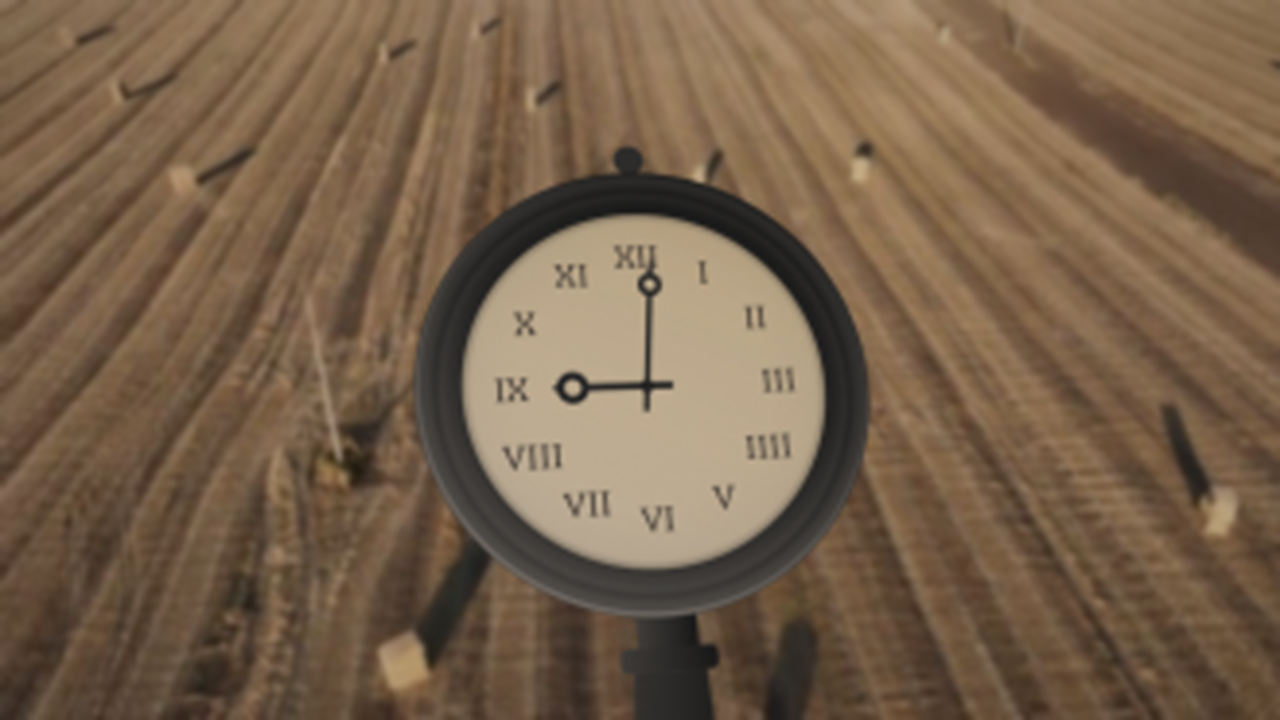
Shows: 9 h 01 min
